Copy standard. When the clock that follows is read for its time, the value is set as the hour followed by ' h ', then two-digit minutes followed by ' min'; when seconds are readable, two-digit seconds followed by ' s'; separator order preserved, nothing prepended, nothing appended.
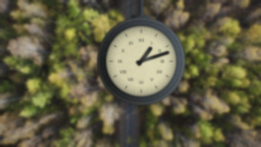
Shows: 1 h 12 min
